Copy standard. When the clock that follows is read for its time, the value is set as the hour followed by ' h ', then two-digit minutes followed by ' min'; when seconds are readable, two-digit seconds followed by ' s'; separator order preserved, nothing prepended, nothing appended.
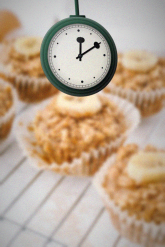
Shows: 12 h 10 min
